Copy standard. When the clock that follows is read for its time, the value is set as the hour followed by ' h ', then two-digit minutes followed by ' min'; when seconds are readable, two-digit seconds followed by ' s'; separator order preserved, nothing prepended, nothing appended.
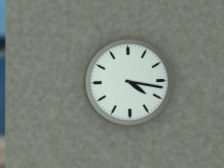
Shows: 4 h 17 min
